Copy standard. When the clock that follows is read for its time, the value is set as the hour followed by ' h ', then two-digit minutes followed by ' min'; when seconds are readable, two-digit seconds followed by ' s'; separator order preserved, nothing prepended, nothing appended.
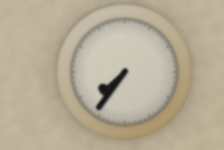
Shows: 7 h 36 min
